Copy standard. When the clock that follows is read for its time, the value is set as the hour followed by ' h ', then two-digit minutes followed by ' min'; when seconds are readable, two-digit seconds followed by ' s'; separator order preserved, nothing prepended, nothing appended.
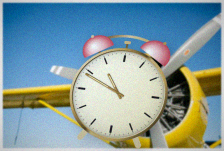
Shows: 10 h 49 min
